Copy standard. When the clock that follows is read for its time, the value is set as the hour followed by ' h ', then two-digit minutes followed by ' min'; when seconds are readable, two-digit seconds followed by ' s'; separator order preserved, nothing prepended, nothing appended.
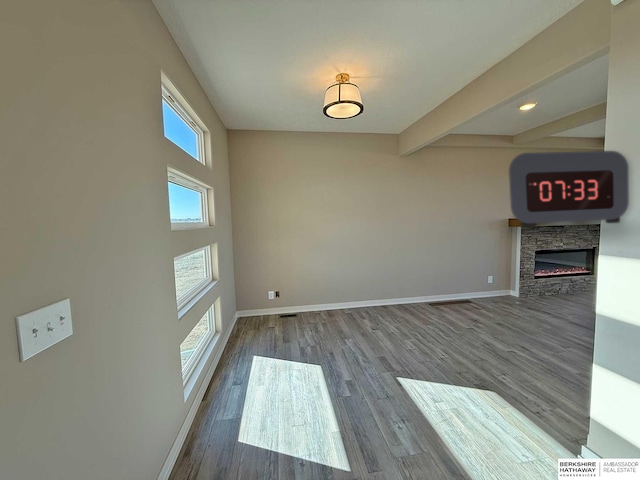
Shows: 7 h 33 min
